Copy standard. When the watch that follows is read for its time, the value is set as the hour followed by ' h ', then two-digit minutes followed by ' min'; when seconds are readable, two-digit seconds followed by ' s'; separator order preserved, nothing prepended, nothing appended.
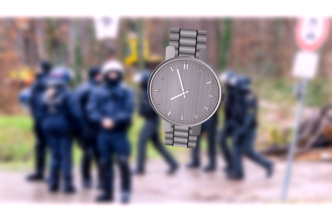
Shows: 7 h 57 min
